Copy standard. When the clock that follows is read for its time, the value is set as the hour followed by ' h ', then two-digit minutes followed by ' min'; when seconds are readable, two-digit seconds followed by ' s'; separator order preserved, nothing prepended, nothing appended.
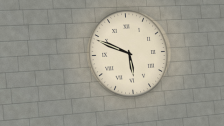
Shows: 5 h 49 min
